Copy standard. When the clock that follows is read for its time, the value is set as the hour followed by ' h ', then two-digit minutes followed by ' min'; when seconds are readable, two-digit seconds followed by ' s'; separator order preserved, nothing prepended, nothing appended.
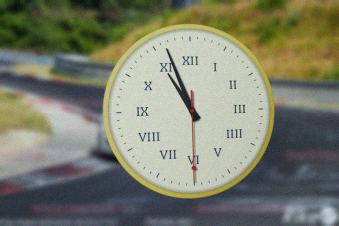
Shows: 10 h 56 min 30 s
